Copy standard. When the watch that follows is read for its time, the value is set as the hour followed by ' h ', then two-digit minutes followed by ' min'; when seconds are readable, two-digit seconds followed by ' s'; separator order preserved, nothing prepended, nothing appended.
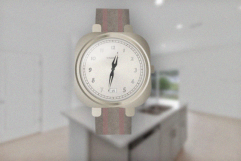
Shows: 12 h 32 min
